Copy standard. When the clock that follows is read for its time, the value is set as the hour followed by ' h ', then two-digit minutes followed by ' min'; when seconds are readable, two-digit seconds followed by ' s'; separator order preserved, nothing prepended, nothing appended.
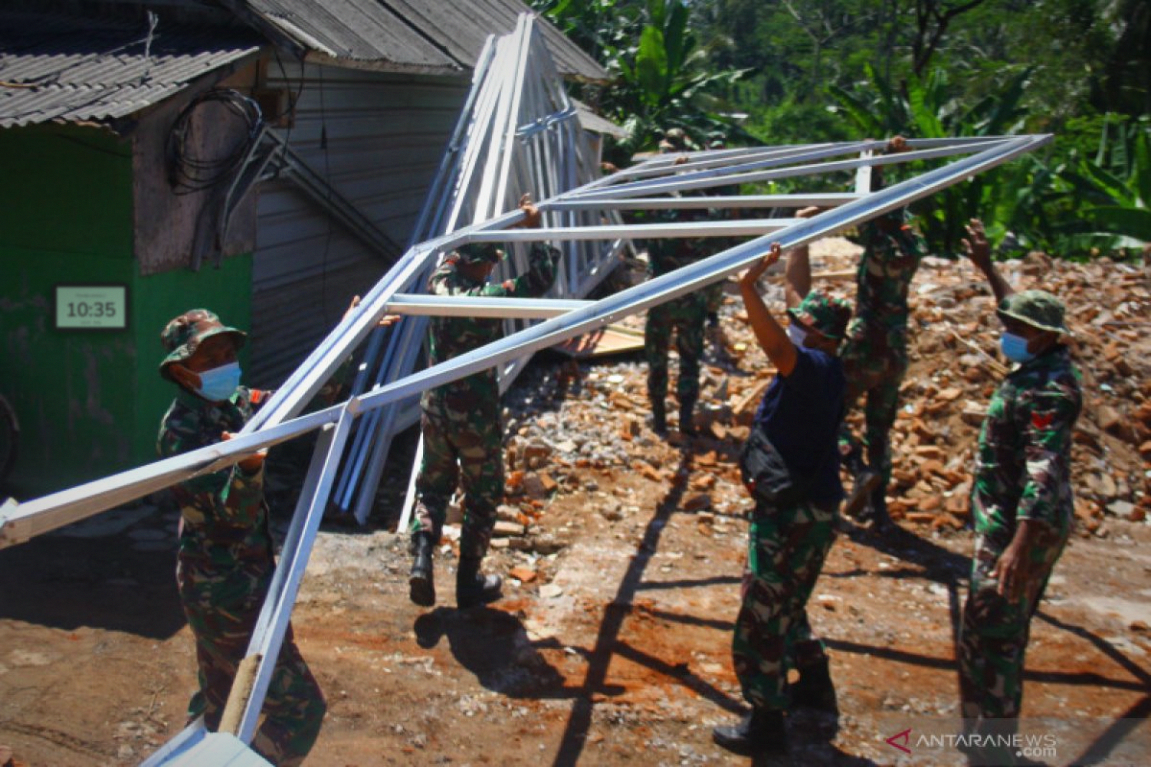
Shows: 10 h 35 min
